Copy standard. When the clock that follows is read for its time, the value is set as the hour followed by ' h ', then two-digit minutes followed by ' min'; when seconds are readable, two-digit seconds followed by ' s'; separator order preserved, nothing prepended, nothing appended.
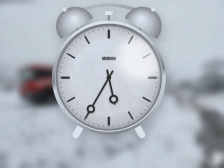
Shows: 5 h 35 min
